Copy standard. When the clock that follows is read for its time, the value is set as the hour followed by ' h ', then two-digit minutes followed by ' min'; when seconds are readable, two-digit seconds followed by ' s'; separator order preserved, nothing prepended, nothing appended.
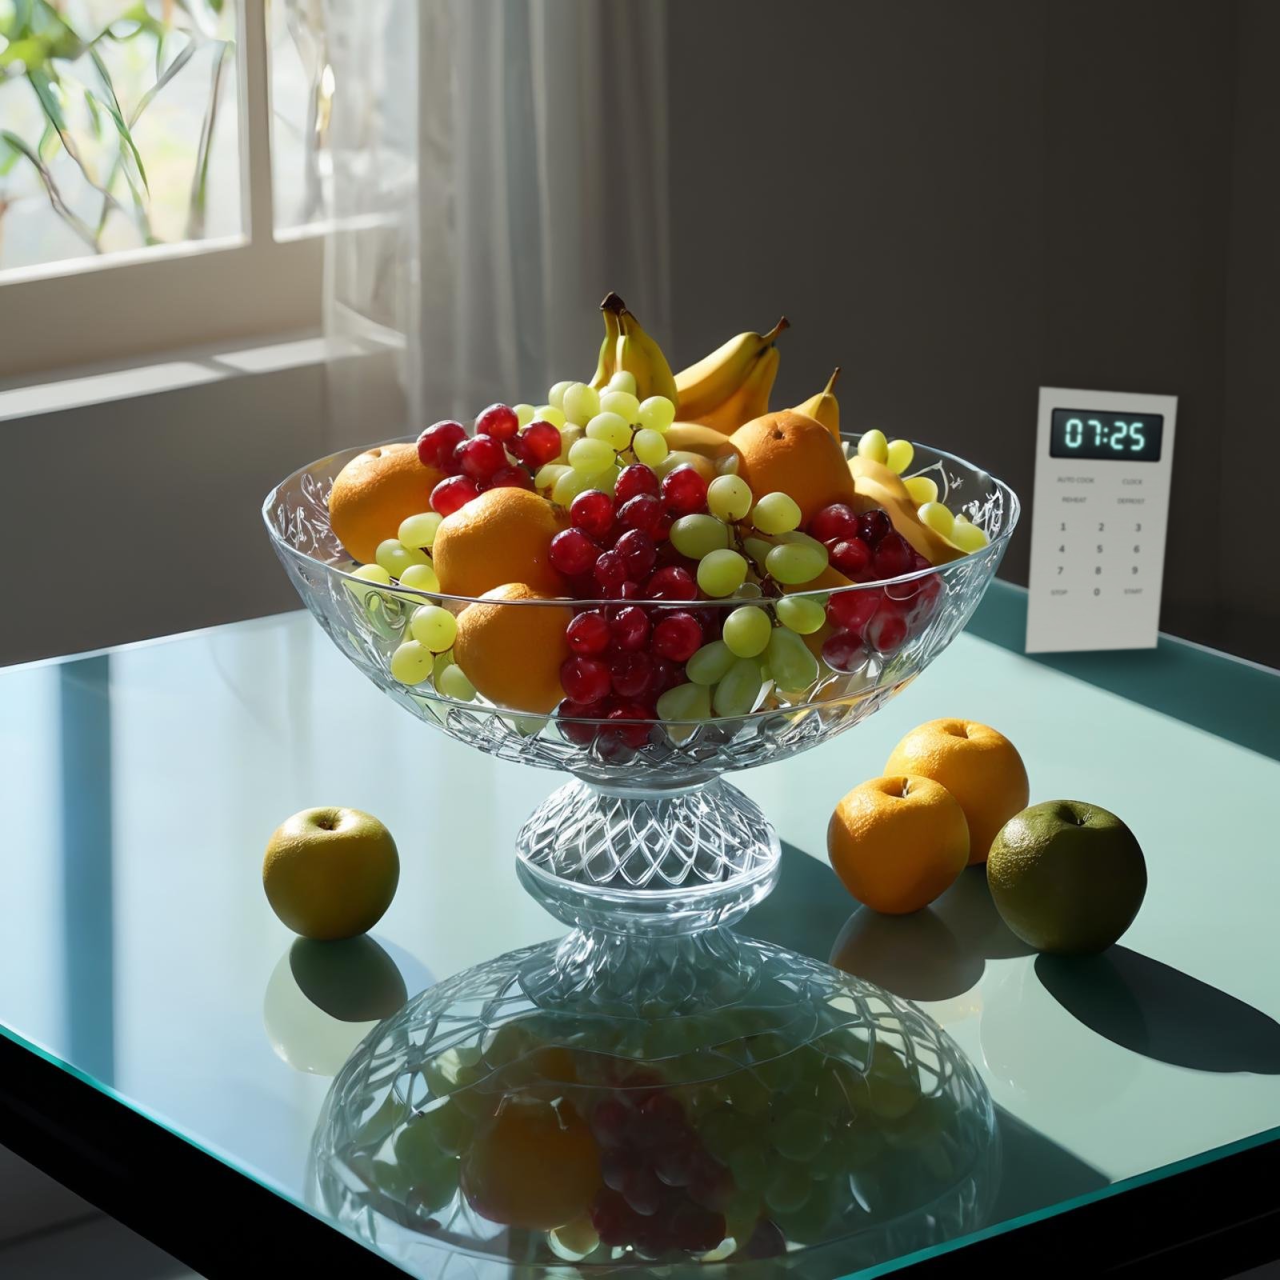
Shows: 7 h 25 min
